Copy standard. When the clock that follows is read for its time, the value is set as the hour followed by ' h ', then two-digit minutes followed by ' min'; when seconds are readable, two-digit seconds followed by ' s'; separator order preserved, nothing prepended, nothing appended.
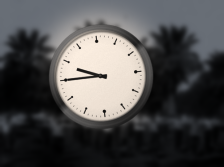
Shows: 9 h 45 min
